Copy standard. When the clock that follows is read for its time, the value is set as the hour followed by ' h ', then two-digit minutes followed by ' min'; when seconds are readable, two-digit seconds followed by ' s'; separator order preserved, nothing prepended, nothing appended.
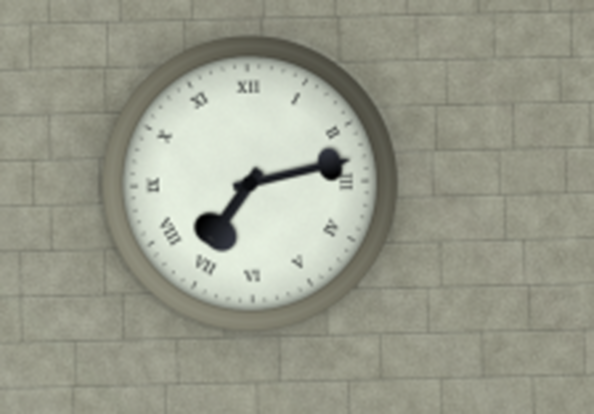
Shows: 7 h 13 min
